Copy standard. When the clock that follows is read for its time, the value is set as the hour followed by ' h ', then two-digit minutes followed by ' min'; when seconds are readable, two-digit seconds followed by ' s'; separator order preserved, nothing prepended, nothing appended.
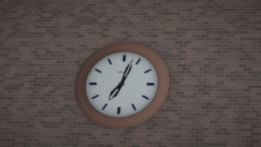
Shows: 7 h 03 min
